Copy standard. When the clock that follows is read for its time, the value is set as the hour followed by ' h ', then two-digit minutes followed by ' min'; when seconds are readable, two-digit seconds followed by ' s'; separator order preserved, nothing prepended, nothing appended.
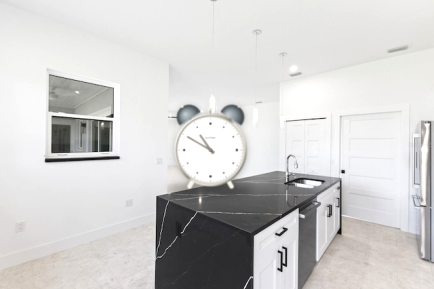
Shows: 10 h 50 min
